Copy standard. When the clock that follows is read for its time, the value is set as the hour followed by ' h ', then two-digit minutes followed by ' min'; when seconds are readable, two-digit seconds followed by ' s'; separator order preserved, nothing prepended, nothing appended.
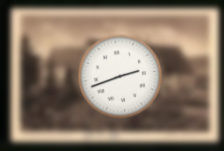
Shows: 2 h 43 min
